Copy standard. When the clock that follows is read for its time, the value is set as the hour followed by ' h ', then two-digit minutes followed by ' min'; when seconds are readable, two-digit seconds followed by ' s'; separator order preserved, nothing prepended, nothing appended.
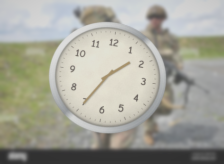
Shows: 1 h 35 min
